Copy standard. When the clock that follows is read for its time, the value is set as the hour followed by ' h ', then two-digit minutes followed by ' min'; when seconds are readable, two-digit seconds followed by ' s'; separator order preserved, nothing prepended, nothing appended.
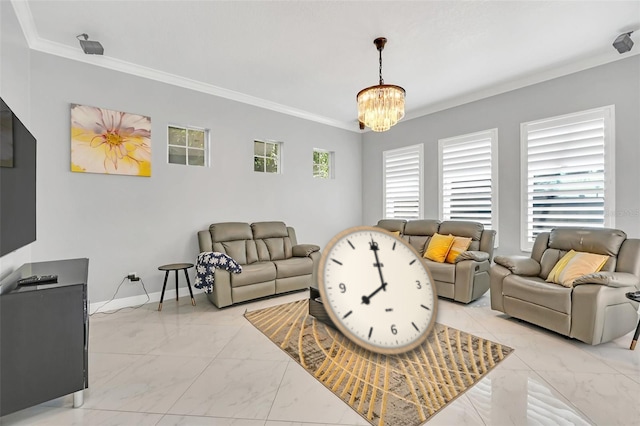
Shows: 8 h 00 min
